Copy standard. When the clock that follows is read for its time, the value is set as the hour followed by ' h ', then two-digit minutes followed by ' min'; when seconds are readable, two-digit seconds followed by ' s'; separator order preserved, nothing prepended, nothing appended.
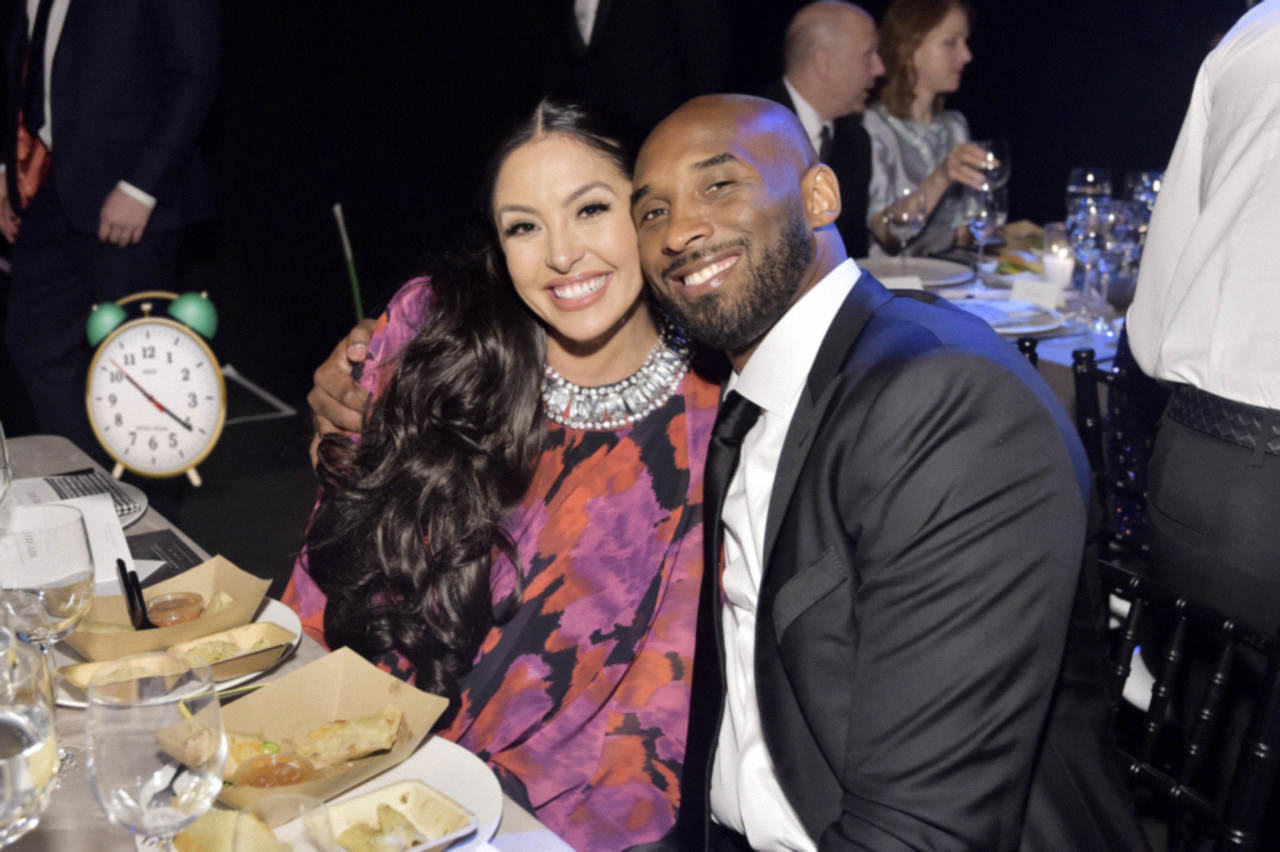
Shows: 10 h 20 min 52 s
